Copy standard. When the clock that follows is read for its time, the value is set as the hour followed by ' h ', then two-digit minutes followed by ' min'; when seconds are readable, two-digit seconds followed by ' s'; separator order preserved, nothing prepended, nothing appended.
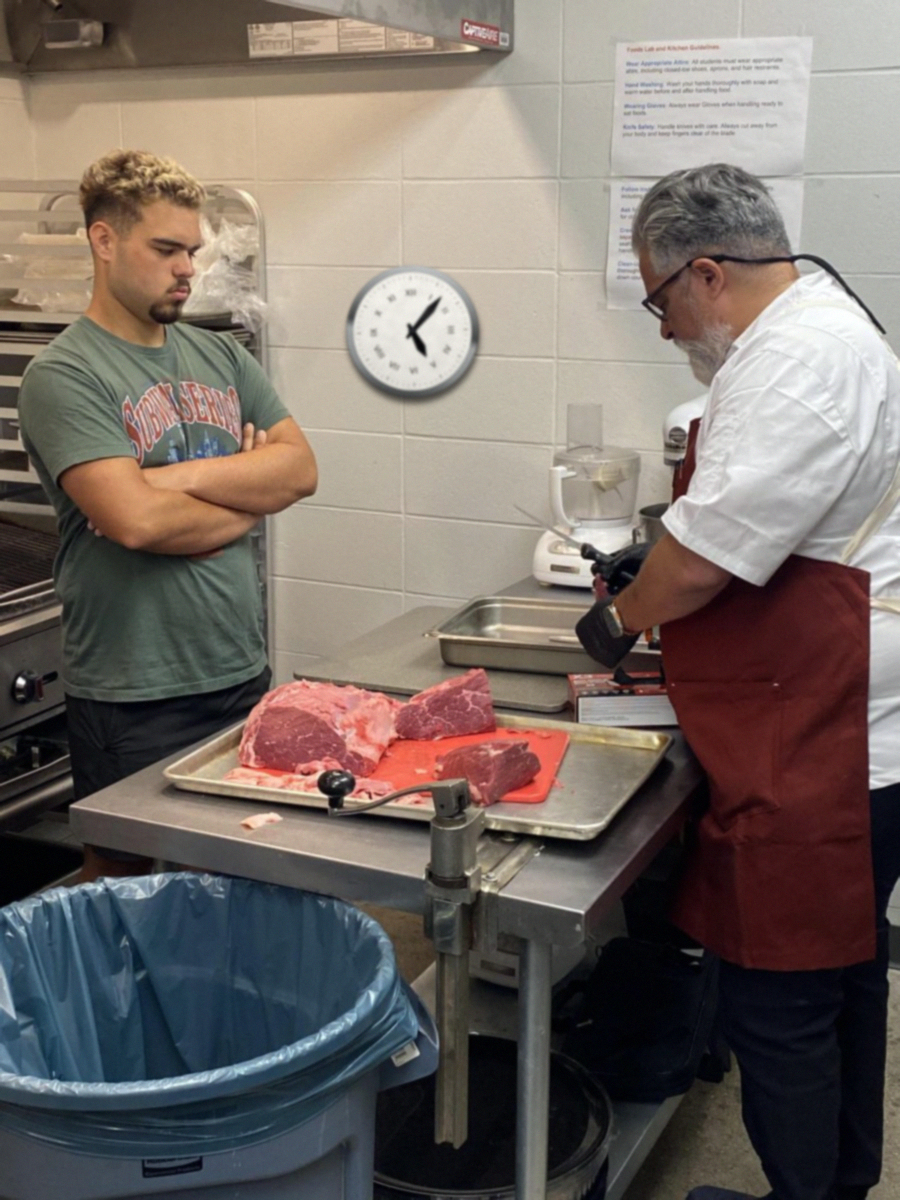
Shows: 5 h 07 min
